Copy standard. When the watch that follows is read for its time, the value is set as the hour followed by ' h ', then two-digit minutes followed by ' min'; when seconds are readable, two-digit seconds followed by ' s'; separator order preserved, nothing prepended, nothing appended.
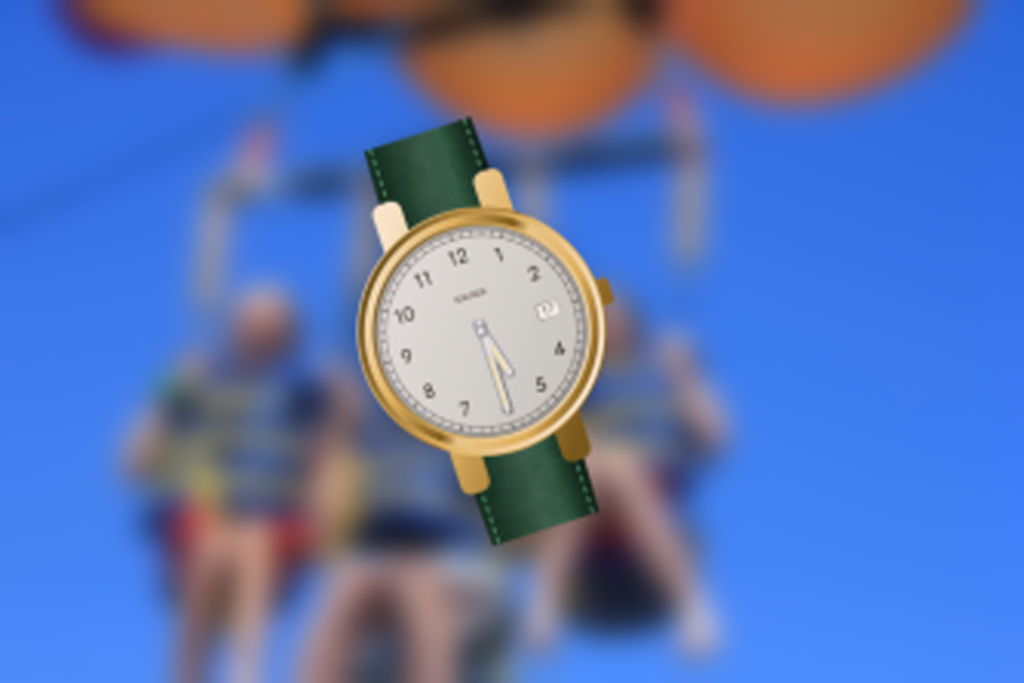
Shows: 5 h 30 min
